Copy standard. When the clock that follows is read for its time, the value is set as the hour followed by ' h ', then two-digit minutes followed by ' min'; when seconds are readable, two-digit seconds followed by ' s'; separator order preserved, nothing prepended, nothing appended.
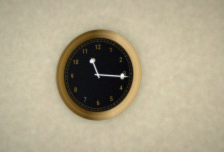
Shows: 11 h 16 min
